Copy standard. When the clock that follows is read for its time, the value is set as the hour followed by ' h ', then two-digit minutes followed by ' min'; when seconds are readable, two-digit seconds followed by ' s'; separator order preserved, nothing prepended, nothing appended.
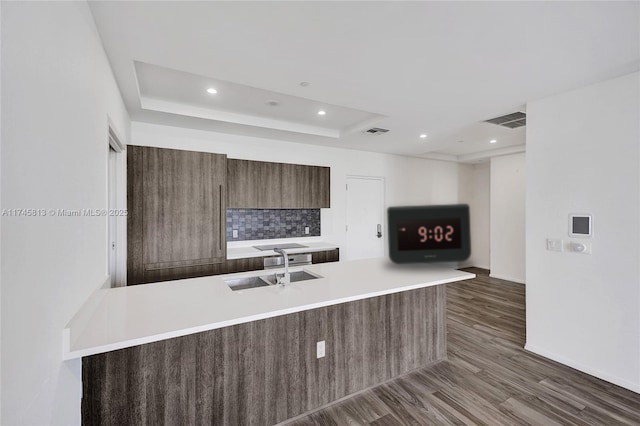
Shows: 9 h 02 min
